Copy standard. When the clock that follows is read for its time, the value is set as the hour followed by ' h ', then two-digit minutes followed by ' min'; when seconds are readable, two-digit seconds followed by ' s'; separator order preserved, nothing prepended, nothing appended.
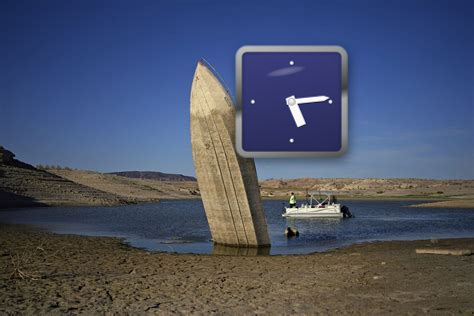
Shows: 5 h 14 min
